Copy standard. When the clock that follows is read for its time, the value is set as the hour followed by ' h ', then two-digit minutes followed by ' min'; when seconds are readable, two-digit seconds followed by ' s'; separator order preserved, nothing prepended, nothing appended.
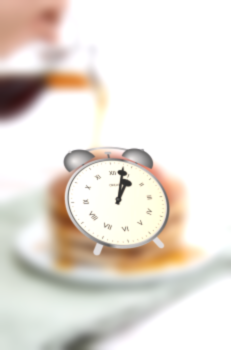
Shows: 1 h 03 min
